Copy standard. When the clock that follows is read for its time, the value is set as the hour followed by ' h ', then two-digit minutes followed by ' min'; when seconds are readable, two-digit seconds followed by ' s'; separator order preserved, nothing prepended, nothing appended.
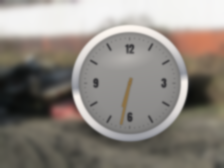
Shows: 6 h 32 min
